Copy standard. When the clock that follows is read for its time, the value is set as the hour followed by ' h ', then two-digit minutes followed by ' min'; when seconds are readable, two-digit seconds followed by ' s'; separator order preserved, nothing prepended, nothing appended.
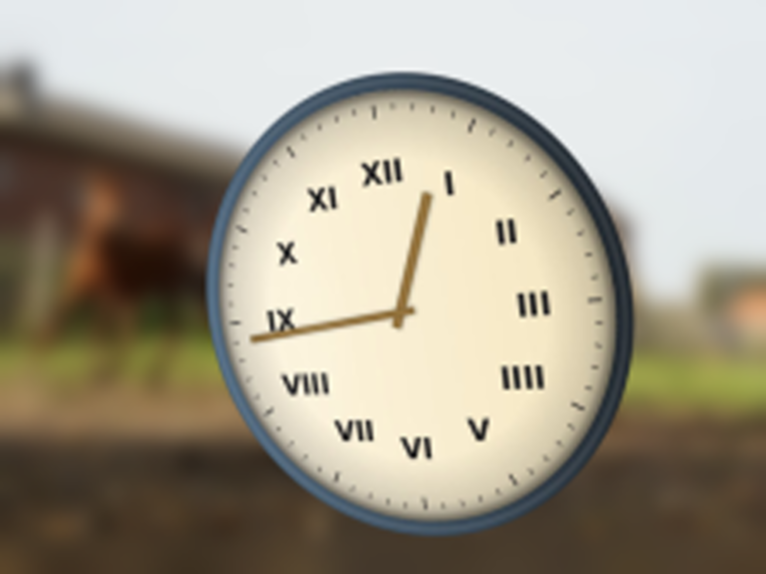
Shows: 12 h 44 min
